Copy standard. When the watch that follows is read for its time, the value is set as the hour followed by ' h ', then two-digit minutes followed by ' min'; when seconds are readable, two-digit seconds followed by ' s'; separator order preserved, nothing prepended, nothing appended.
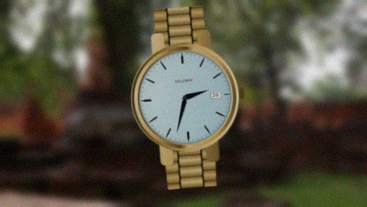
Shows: 2 h 33 min
